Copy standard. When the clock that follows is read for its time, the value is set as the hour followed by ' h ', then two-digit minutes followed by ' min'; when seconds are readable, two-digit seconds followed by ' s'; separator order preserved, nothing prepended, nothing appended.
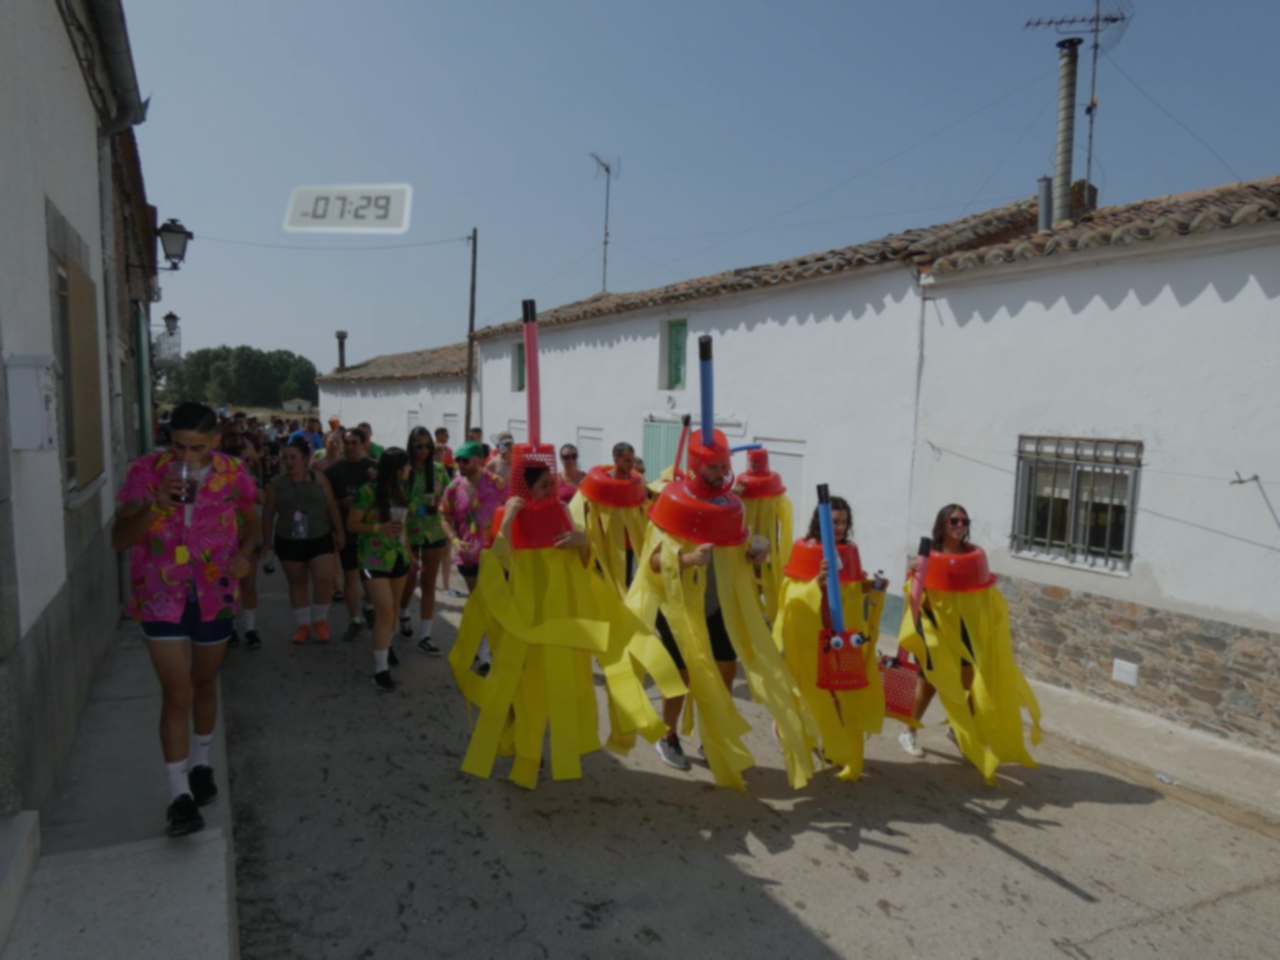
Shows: 7 h 29 min
